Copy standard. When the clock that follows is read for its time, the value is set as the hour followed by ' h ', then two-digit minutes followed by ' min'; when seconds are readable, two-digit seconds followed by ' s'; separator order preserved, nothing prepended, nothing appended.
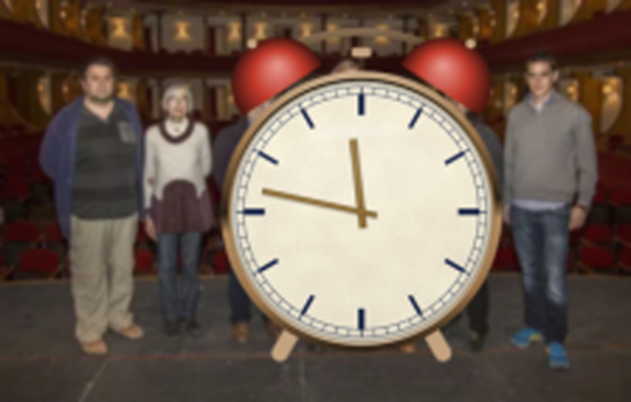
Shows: 11 h 47 min
